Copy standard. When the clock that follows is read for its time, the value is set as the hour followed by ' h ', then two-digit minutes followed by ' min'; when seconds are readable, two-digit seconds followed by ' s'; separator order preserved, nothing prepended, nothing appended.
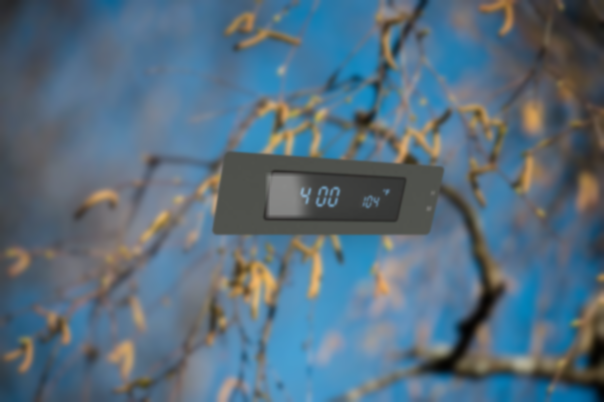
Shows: 4 h 00 min
